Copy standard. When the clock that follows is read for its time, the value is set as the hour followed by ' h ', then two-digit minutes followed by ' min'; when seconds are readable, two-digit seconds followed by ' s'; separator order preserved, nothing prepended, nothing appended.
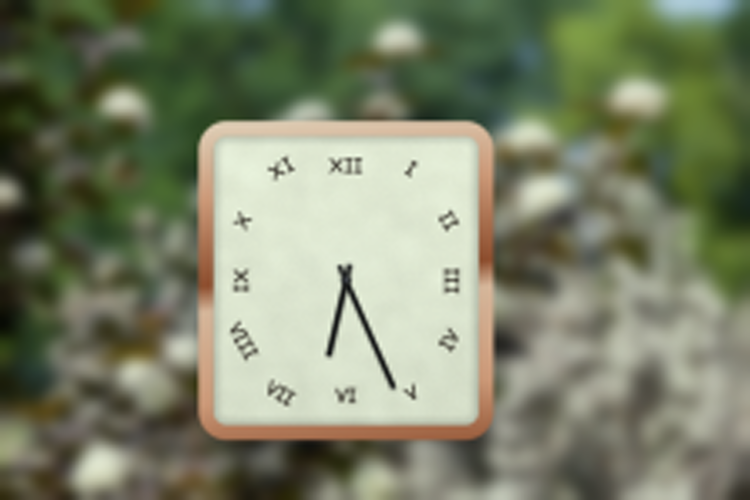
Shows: 6 h 26 min
